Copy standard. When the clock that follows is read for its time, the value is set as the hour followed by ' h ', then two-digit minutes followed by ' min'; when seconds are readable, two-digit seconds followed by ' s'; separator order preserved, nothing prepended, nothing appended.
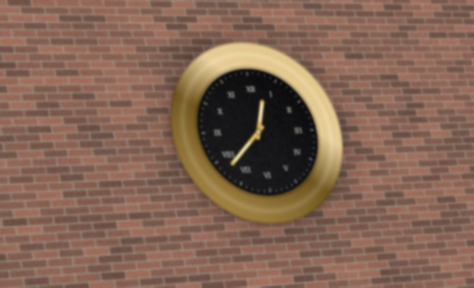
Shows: 12 h 38 min
